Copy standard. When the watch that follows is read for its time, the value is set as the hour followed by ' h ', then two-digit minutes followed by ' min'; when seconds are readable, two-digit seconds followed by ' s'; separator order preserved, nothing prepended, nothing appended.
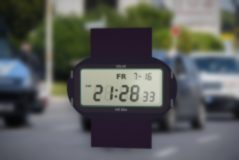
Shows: 21 h 28 min 33 s
